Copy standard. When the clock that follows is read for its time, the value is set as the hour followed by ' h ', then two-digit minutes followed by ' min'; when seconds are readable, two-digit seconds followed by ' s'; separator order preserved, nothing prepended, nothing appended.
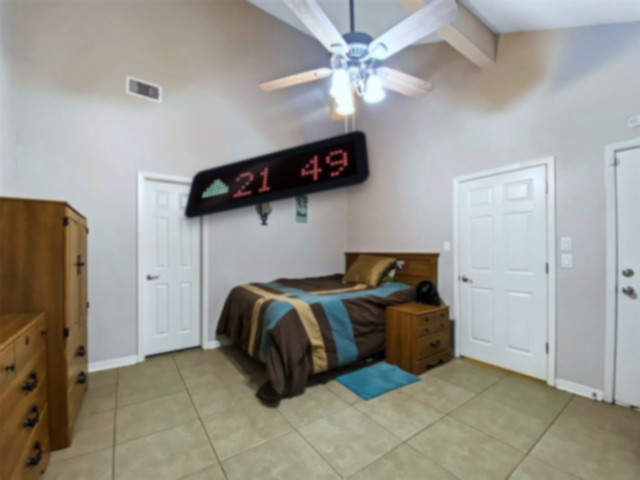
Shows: 21 h 49 min
